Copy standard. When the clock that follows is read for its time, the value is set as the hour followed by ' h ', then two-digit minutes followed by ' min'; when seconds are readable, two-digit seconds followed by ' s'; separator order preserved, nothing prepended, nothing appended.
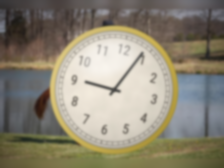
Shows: 9 h 04 min
